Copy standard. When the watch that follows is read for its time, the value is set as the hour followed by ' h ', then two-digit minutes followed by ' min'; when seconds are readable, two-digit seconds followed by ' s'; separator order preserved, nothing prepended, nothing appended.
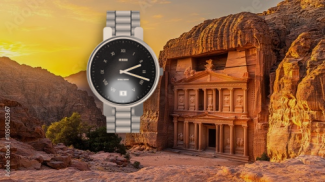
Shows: 2 h 18 min
